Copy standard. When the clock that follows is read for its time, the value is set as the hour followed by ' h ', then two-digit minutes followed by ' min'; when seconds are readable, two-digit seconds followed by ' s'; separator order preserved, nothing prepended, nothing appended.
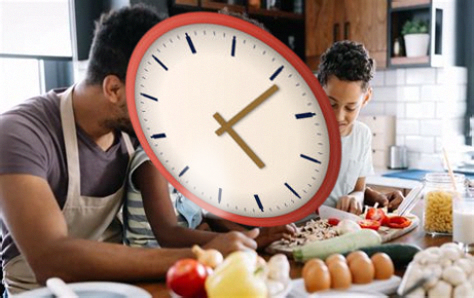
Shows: 5 h 11 min
